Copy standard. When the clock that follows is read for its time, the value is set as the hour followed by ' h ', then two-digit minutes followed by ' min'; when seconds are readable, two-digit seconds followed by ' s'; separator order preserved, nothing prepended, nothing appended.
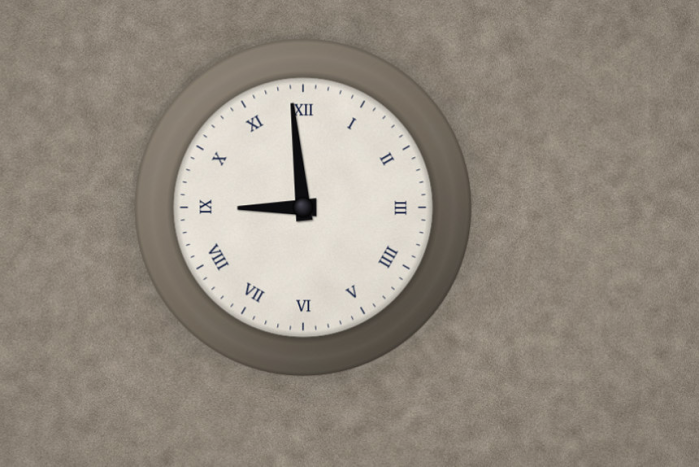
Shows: 8 h 59 min
